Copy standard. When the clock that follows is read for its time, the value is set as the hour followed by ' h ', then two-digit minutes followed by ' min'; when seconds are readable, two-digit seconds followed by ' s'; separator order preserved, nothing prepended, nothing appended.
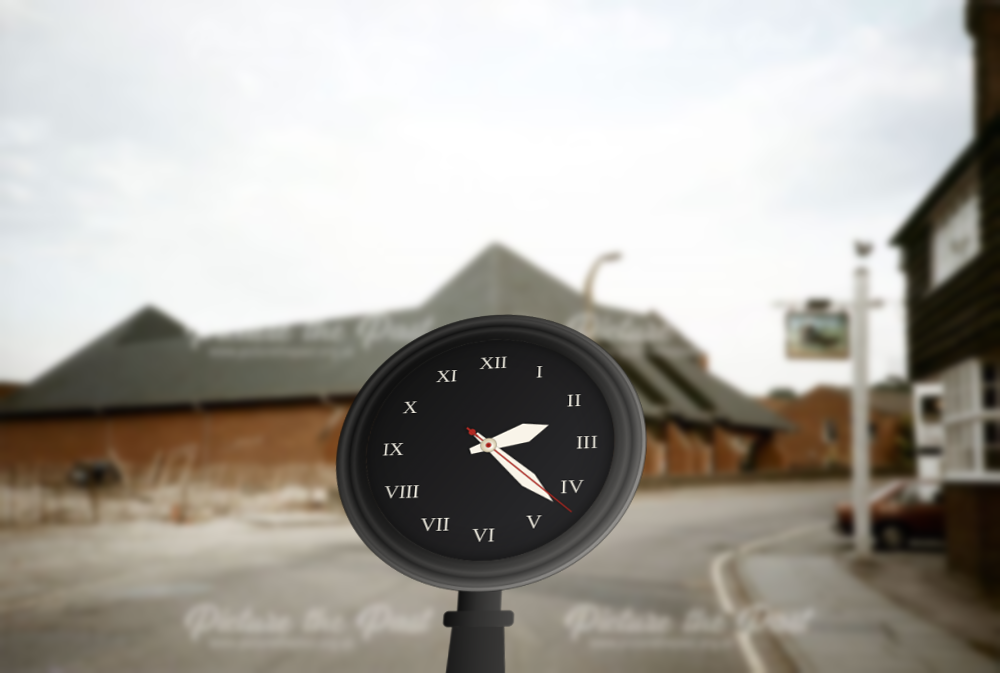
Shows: 2 h 22 min 22 s
